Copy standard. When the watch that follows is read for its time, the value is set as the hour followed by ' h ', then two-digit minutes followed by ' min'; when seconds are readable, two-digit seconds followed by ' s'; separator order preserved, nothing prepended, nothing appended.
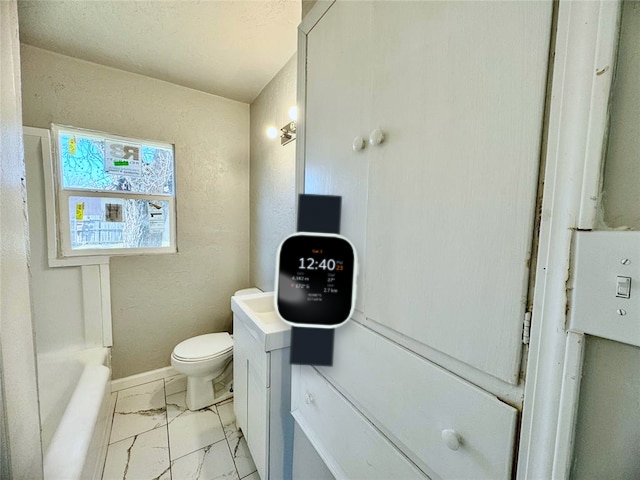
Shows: 12 h 40 min
